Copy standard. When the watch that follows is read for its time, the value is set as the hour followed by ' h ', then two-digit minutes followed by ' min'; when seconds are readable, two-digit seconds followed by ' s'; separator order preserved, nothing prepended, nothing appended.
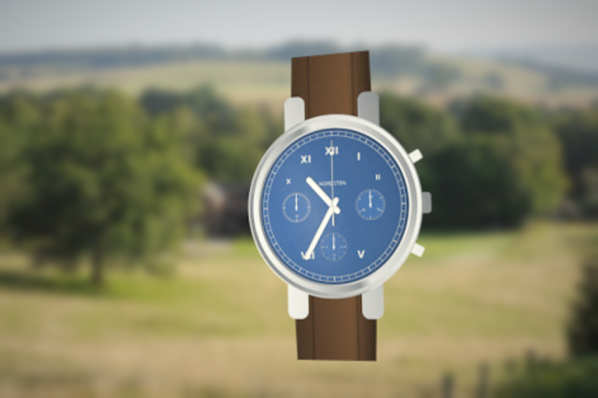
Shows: 10 h 35 min
